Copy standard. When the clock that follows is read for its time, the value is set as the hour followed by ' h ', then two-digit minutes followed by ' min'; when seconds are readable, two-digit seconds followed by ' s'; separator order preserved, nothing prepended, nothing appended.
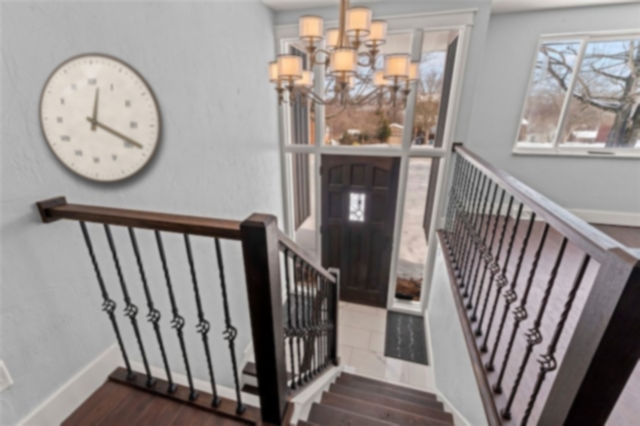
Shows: 12 h 19 min
